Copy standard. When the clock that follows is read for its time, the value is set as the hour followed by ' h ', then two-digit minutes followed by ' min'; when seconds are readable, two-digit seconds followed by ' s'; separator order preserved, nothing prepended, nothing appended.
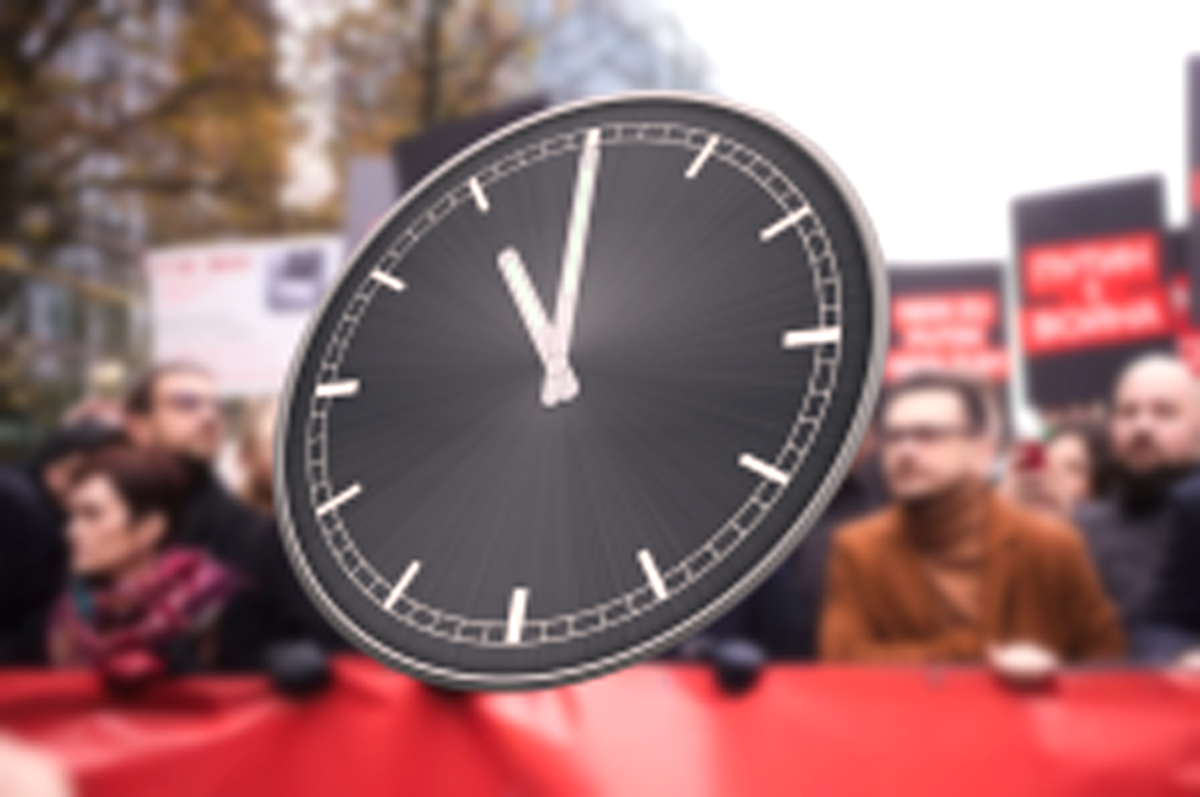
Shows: 11 h 00 min
